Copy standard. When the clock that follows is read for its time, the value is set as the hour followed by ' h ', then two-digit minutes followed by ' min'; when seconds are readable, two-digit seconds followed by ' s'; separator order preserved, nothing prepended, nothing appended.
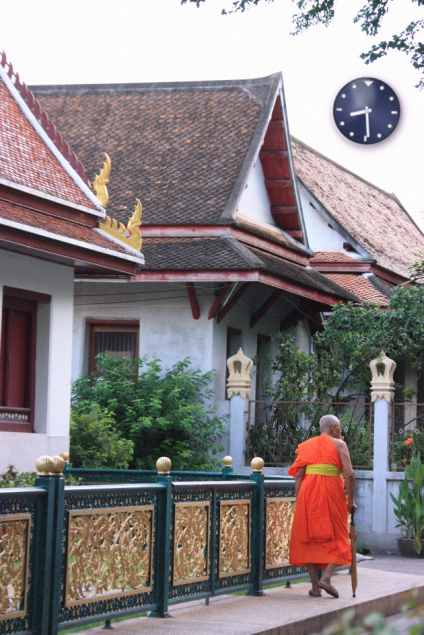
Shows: 8 h 29 min
